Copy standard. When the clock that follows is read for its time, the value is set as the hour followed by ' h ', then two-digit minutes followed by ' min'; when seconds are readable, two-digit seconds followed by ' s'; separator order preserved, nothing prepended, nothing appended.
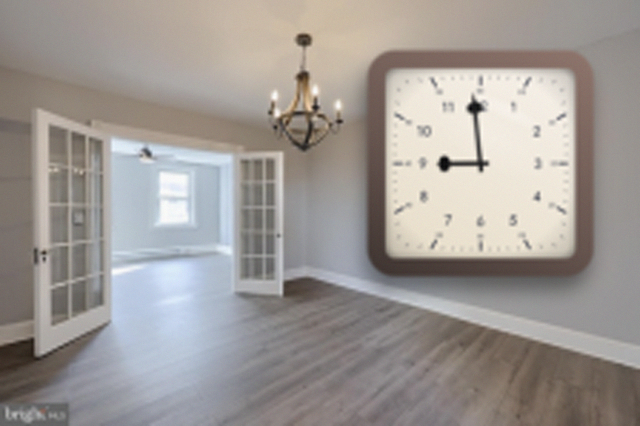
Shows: 8 h 59 min
